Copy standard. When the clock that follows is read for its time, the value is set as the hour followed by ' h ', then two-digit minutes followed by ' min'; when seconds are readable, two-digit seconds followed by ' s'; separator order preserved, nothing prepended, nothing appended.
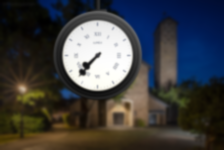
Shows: 7 h 37 min
